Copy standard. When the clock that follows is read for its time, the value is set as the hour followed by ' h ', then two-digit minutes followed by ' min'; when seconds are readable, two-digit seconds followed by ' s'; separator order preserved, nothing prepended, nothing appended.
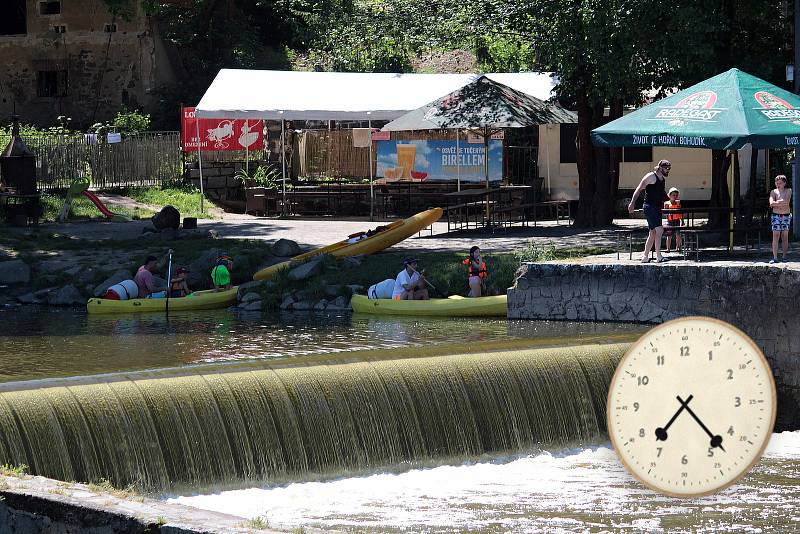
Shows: 7 h 23 min
